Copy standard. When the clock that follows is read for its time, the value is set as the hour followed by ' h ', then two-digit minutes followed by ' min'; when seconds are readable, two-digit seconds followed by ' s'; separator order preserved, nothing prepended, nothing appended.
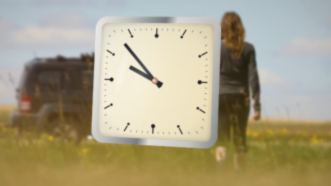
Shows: 9 h 53 min
